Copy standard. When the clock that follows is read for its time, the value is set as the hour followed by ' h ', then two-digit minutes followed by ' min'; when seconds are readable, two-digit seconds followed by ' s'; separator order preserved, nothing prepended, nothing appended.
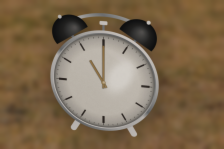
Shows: 11 h 00 min
